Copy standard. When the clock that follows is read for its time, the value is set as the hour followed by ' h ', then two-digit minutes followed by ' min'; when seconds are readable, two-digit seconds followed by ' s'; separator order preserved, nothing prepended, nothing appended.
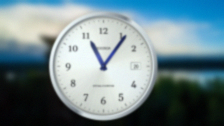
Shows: 11 h 06 min
